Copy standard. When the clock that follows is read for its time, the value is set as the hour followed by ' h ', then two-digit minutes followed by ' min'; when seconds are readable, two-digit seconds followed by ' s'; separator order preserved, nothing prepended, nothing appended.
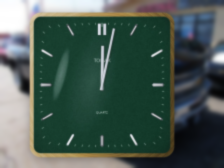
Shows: 12 h 02 min
